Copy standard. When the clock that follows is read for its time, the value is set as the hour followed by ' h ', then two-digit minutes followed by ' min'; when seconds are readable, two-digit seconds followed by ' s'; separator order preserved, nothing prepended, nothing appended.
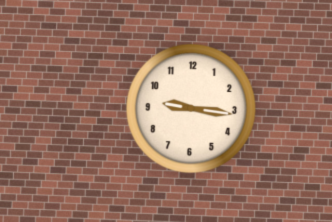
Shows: 9 h 16 min
